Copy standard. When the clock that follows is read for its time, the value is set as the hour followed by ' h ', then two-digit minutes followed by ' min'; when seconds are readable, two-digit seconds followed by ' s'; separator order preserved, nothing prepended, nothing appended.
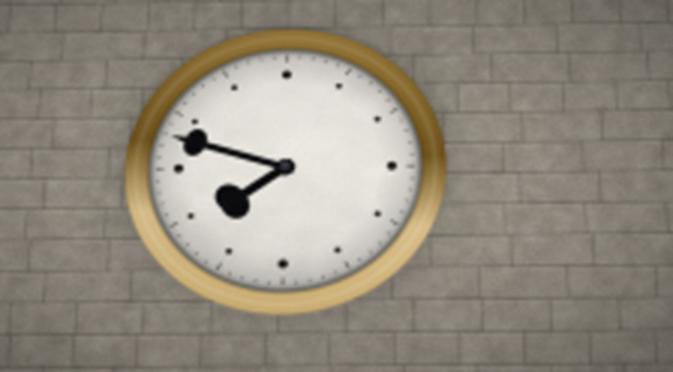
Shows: 7 h 48 min
